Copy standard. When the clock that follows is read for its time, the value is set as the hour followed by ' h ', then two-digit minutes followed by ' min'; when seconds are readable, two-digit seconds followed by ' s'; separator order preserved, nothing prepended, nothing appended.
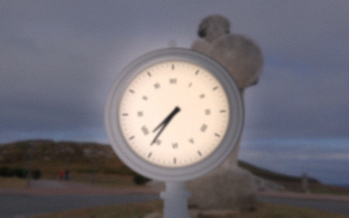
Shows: 7 h 36 min
